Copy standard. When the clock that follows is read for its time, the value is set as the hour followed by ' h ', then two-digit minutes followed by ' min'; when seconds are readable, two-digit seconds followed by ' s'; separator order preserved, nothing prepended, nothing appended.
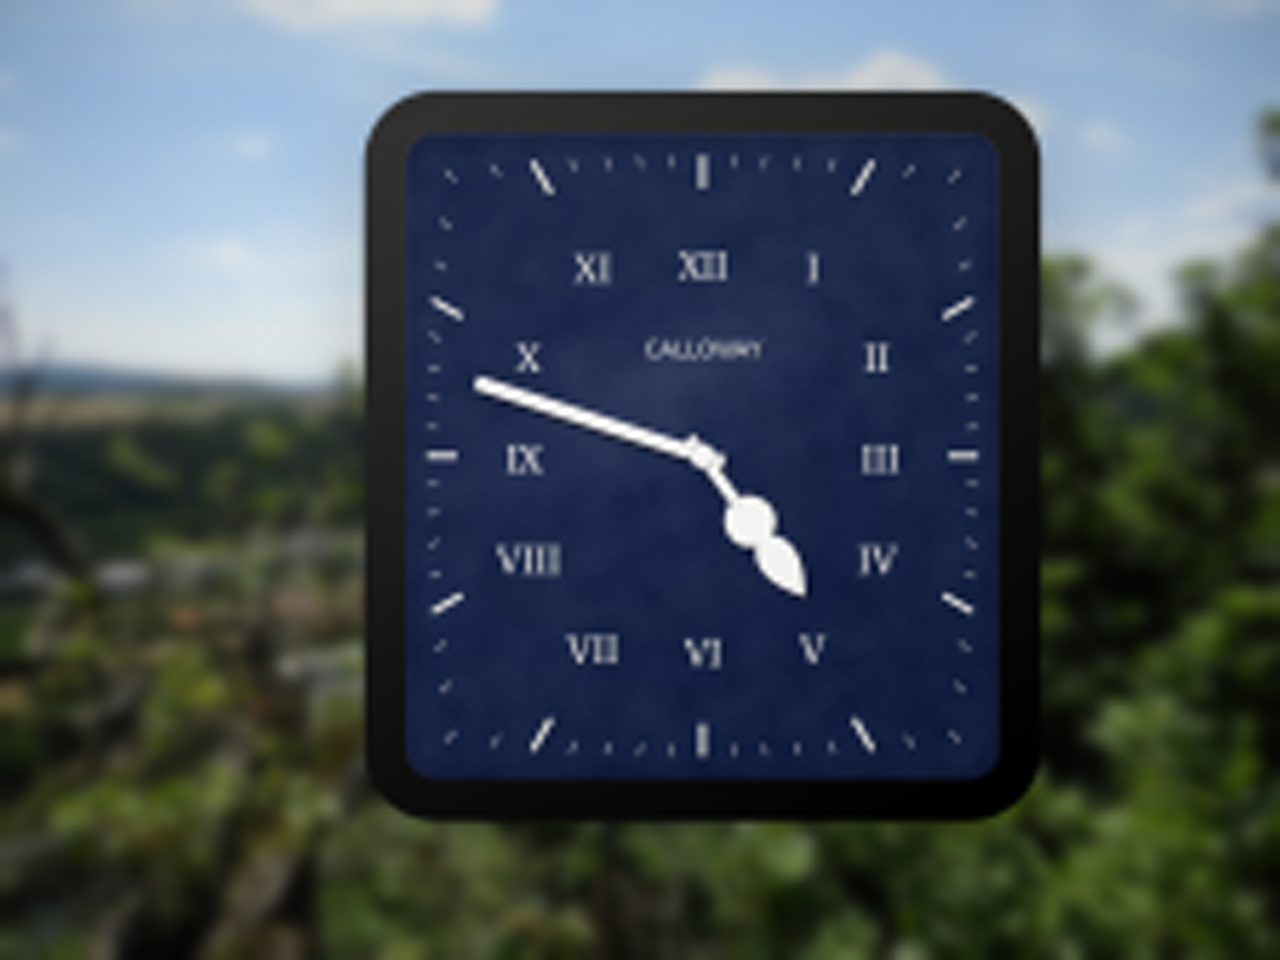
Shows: 4 h 48 min
